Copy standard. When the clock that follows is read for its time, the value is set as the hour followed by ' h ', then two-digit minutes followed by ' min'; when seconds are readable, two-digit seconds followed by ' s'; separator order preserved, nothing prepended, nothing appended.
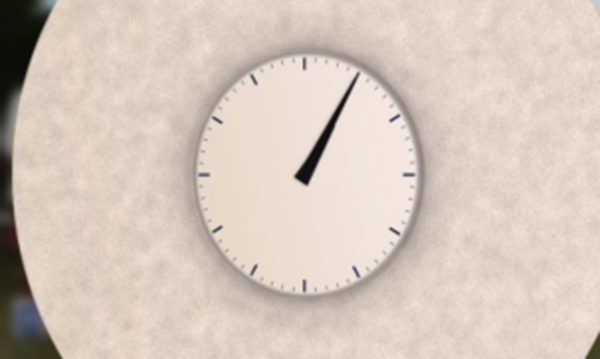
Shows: 1 h 05 min
